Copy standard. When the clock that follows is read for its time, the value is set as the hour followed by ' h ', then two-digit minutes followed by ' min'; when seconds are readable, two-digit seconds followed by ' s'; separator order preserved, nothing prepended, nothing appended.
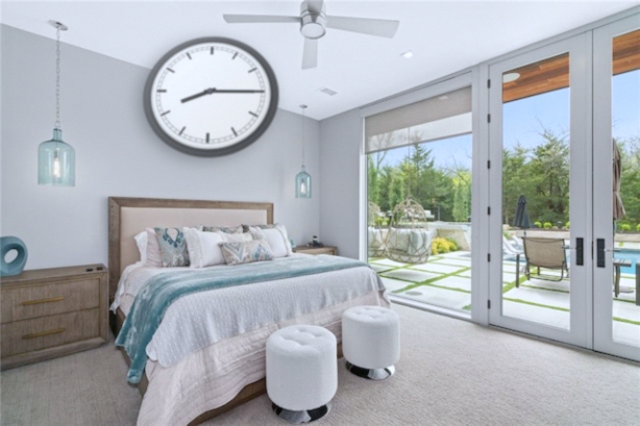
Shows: 8 h 15 min
